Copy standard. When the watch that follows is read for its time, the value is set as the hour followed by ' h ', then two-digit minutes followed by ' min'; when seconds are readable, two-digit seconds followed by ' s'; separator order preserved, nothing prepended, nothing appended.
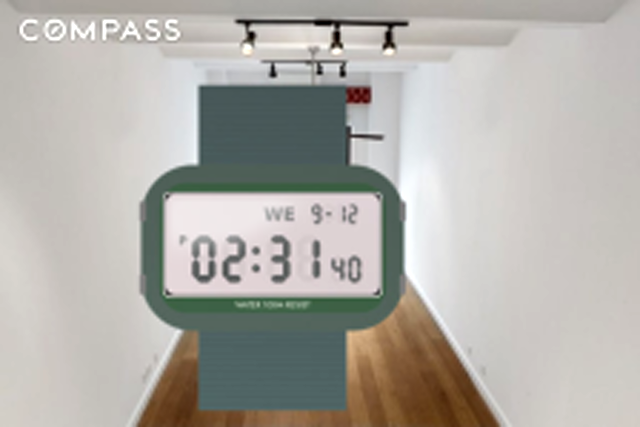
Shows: 2 h 31 min 40 s
